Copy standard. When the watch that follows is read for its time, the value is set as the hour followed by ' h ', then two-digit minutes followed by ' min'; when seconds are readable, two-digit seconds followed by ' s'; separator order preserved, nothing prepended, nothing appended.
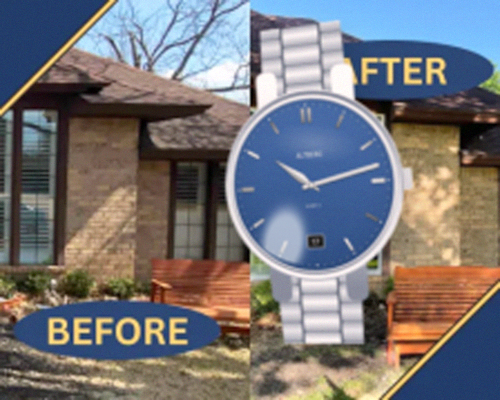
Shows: 10 h 13 min
